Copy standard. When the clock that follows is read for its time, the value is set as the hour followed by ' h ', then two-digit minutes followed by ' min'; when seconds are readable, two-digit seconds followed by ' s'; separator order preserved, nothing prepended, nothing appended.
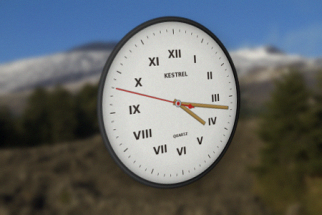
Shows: 4 h 16 min 48 s
